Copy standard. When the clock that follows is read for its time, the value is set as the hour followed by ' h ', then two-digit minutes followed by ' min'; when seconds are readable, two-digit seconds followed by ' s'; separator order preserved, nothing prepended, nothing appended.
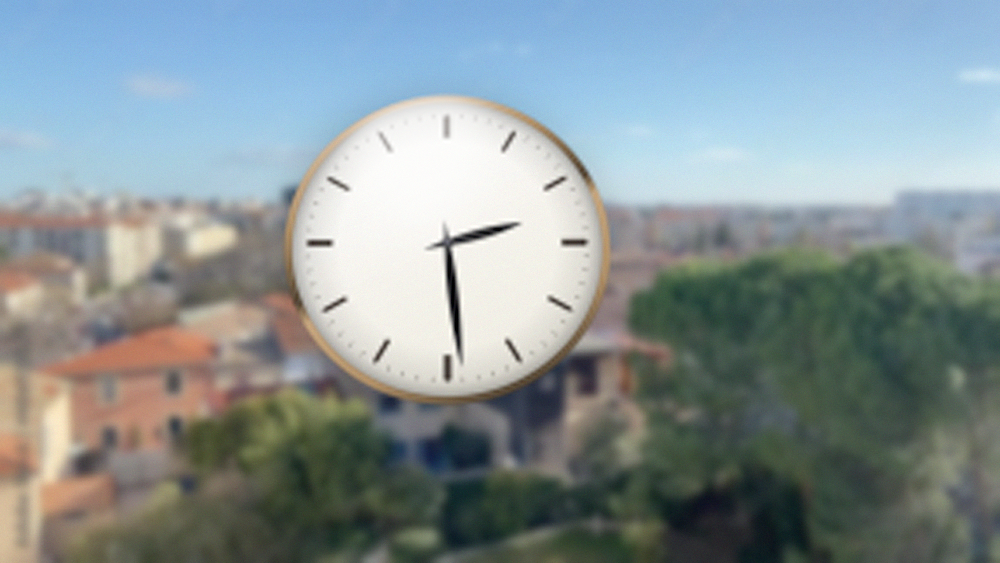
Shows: 2 h 29 min
